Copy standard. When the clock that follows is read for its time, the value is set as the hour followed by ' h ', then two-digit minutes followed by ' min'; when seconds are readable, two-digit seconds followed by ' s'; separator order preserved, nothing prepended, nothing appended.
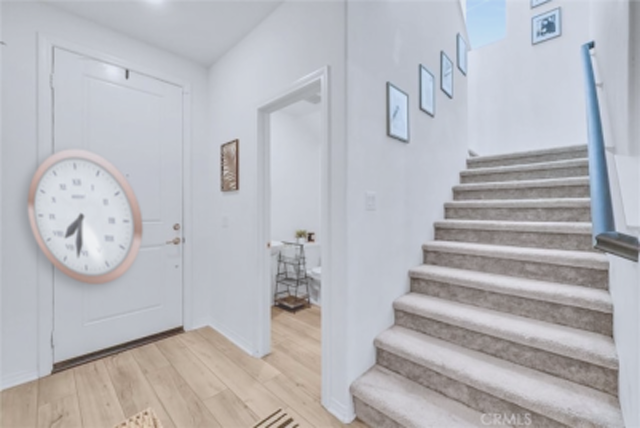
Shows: 7 h 32 min
